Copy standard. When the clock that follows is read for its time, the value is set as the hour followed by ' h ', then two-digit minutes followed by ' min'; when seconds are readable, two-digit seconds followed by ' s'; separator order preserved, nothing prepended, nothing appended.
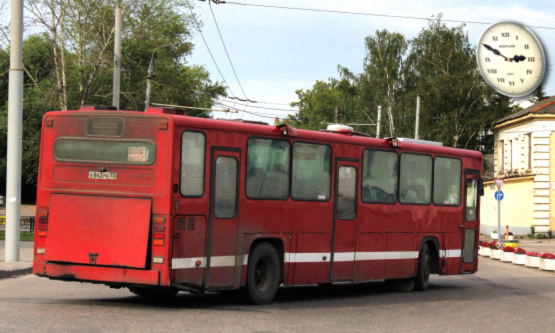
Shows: 2 h 50 min
